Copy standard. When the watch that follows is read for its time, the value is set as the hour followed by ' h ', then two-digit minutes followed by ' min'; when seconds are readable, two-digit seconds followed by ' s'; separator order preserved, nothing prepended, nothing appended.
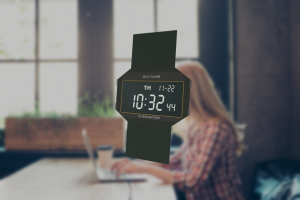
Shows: 10 h 32 min 44 s
